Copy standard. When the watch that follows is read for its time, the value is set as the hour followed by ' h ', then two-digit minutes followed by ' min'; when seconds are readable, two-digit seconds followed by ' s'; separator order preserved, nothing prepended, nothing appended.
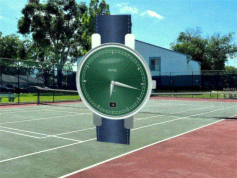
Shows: 6 h 17 min
